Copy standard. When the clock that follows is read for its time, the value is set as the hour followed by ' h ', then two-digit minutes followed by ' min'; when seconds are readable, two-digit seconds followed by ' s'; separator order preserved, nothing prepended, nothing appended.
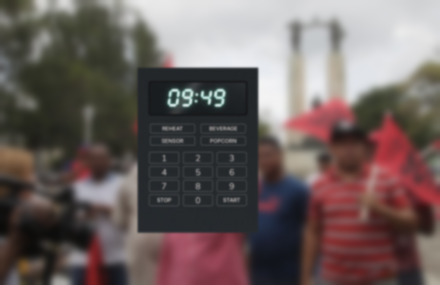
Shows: 9 h 49 min
